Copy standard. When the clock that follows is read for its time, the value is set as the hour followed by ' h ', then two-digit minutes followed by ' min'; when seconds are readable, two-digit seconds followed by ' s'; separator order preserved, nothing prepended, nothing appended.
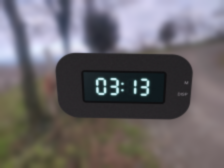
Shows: 3 h 13 min
